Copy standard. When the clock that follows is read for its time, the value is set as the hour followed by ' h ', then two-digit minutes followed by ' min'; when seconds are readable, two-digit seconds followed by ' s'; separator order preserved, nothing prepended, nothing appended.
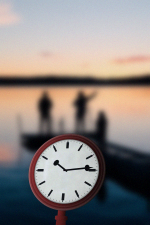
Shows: 10 h 14 min
